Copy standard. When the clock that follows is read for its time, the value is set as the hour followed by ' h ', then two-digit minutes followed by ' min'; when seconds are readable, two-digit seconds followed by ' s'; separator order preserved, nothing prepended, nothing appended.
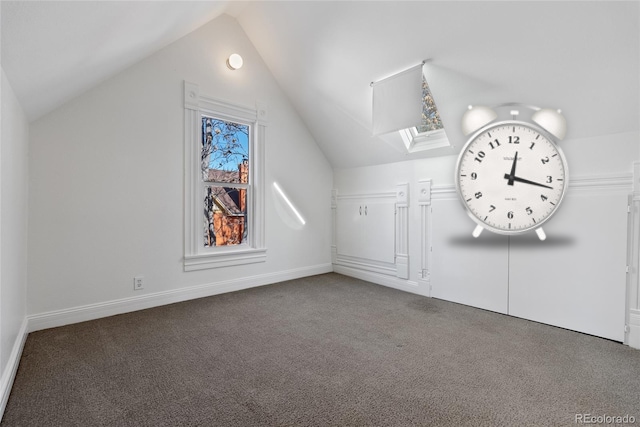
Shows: 12 h 17 min
